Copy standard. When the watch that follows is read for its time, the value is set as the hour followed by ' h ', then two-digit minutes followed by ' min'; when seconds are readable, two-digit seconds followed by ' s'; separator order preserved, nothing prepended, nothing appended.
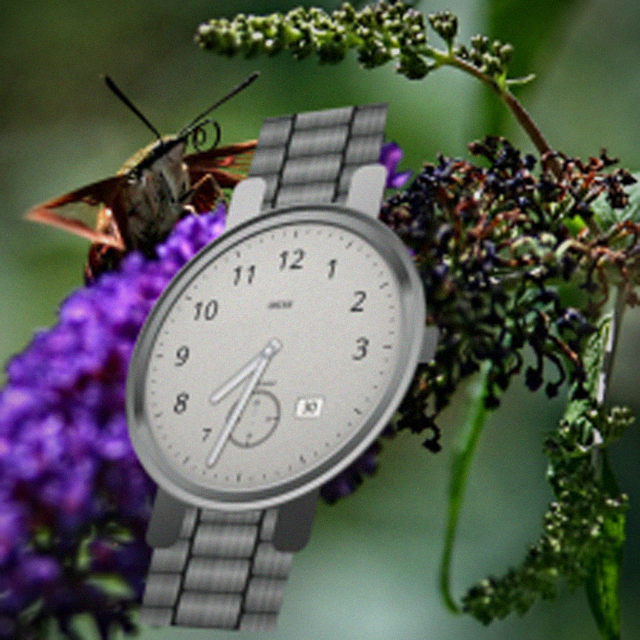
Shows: 7 h 33 min
